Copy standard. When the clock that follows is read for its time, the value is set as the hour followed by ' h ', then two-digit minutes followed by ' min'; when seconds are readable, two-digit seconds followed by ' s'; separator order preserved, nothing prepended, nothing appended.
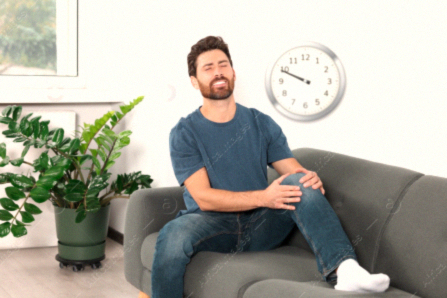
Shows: 9 h 49 min
